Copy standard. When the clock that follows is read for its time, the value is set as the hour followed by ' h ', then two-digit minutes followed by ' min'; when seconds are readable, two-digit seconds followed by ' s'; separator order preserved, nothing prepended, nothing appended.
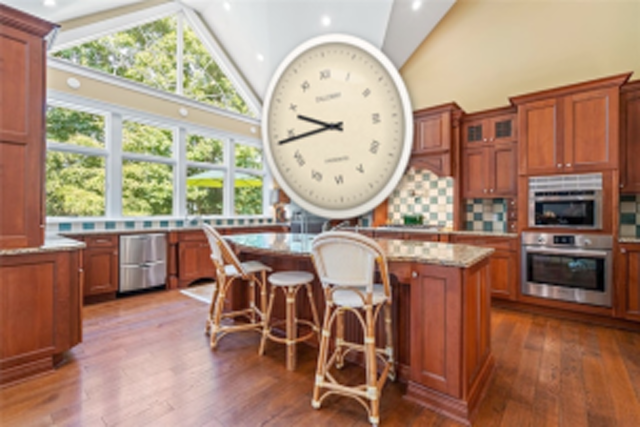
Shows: 9 h 44 min
